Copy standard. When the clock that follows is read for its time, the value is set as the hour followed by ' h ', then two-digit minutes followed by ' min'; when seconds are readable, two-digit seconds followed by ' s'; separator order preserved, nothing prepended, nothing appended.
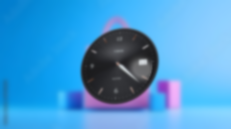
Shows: 4 h 22 min
